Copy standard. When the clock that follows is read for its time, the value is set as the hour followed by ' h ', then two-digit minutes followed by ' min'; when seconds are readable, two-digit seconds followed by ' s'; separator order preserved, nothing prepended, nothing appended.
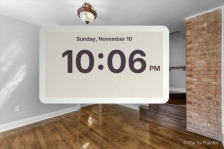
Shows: 10 h 06 min
